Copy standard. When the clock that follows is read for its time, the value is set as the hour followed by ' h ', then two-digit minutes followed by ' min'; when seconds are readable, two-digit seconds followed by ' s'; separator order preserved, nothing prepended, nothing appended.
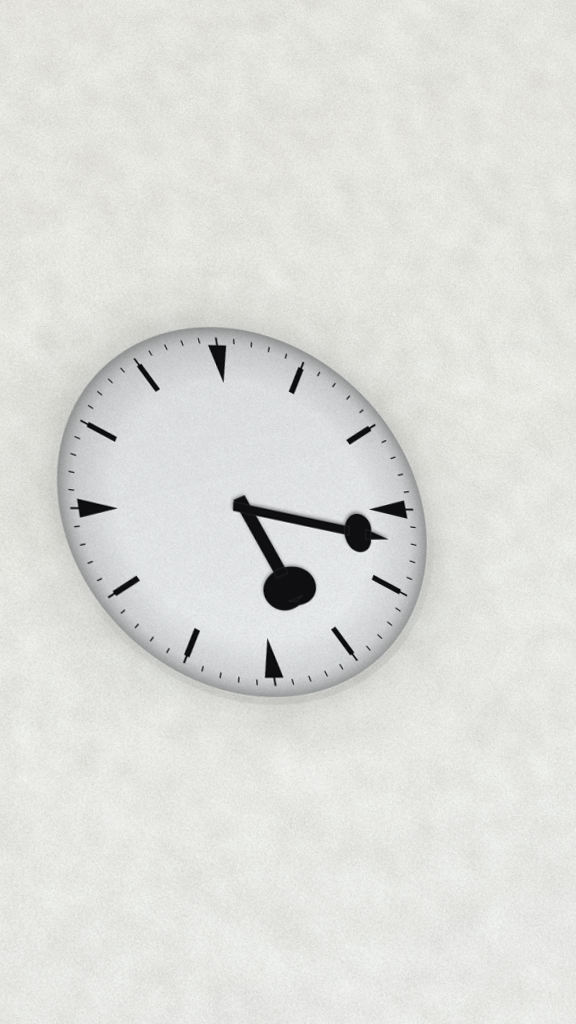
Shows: 5 h 17 min
